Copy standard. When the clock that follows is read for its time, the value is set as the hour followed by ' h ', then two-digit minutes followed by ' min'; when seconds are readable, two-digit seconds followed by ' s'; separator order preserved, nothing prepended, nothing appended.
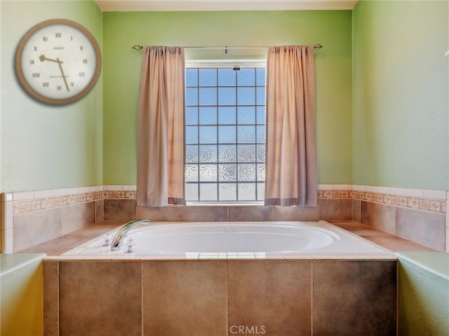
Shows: 9 h 27 min
